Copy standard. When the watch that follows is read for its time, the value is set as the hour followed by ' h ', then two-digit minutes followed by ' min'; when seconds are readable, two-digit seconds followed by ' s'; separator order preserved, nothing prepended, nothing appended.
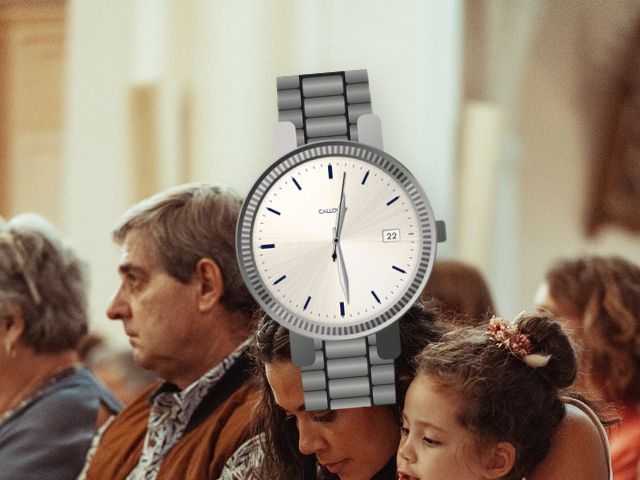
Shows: 12 h 29 min 02 s
